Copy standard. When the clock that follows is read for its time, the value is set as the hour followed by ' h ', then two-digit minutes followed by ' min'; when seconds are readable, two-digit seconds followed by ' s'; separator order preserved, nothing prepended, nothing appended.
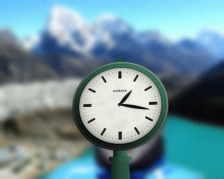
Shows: 1 h 17 min
